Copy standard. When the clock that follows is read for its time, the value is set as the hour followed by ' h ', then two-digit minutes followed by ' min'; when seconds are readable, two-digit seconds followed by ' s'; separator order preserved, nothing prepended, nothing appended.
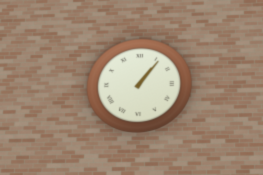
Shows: 1 h 06 min
